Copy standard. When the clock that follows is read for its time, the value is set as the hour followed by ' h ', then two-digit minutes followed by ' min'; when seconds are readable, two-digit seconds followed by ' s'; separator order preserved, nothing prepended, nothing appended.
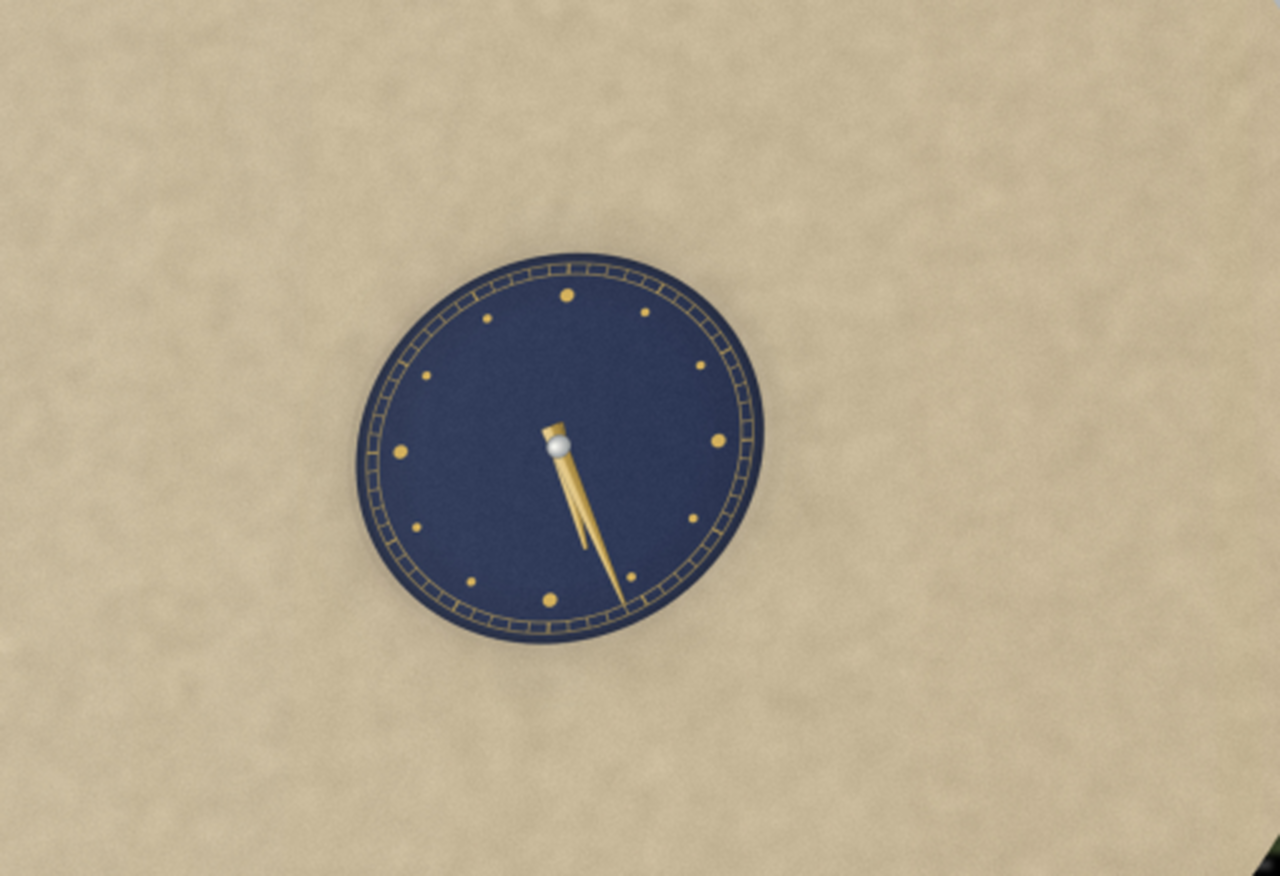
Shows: 5 h 26 min
